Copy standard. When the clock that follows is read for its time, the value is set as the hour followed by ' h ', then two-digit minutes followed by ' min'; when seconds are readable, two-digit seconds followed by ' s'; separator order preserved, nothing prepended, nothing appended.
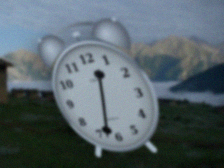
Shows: 12 h 33 min
